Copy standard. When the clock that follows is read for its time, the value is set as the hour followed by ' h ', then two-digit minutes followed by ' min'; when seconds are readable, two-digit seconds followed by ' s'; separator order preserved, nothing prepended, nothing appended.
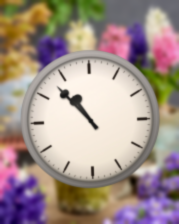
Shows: 10 h 53 min
